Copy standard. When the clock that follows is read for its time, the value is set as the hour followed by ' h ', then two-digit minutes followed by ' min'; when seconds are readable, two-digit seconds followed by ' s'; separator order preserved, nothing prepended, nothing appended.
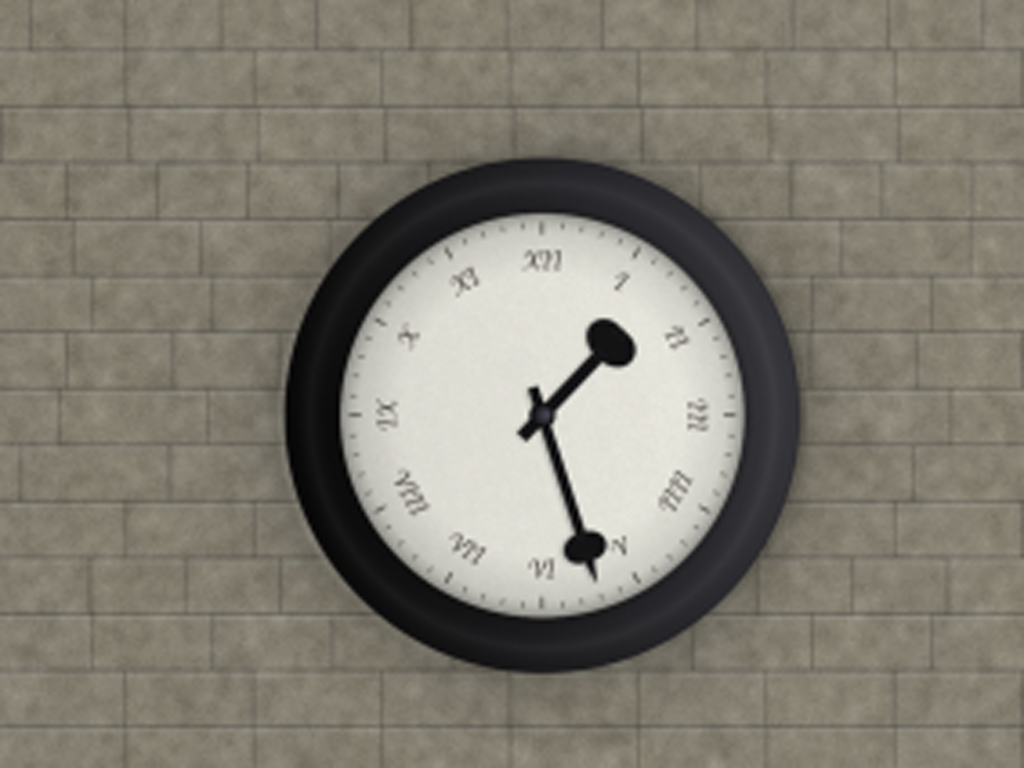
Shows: 1 h 27 min
